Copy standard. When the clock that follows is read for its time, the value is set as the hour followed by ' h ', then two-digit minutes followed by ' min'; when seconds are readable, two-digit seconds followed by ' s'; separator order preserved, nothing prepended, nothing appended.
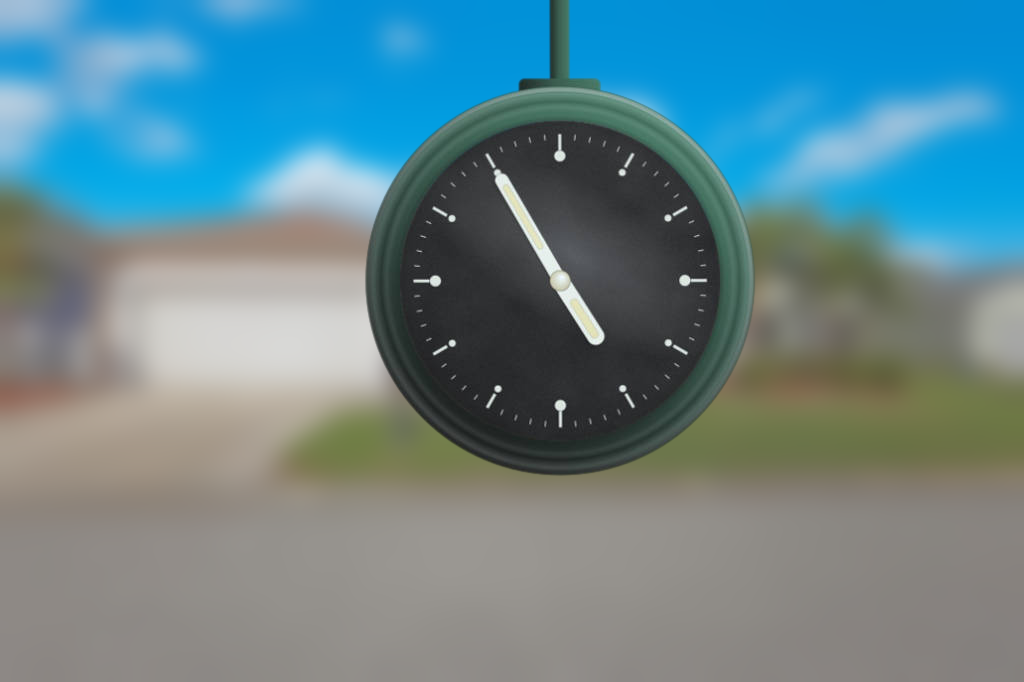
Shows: 4 h 55 min
